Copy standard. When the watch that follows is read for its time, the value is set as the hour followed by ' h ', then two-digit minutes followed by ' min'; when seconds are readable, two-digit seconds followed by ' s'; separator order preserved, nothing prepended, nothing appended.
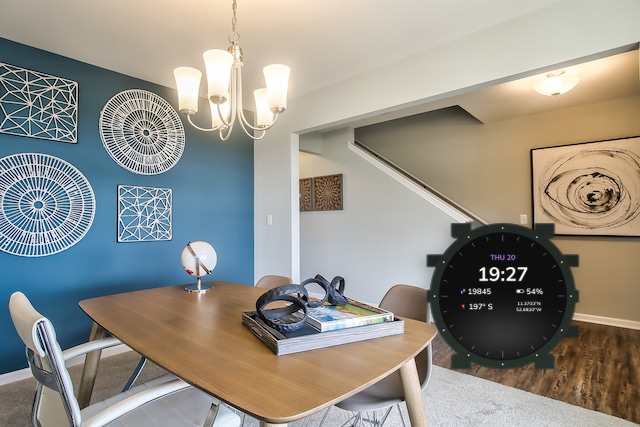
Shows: 19 h 27 min
